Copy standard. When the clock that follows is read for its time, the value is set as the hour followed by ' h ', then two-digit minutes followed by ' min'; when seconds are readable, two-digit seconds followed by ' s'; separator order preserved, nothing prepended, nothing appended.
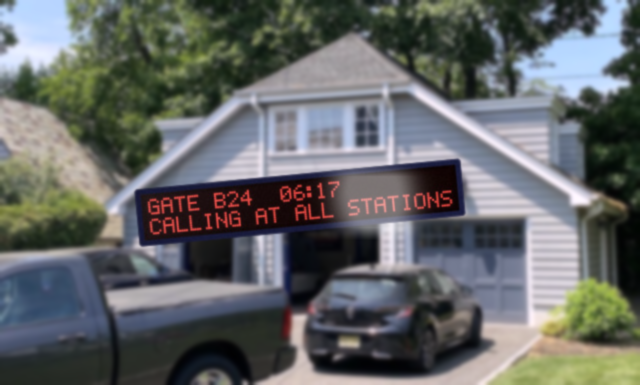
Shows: 6 h 17 min
